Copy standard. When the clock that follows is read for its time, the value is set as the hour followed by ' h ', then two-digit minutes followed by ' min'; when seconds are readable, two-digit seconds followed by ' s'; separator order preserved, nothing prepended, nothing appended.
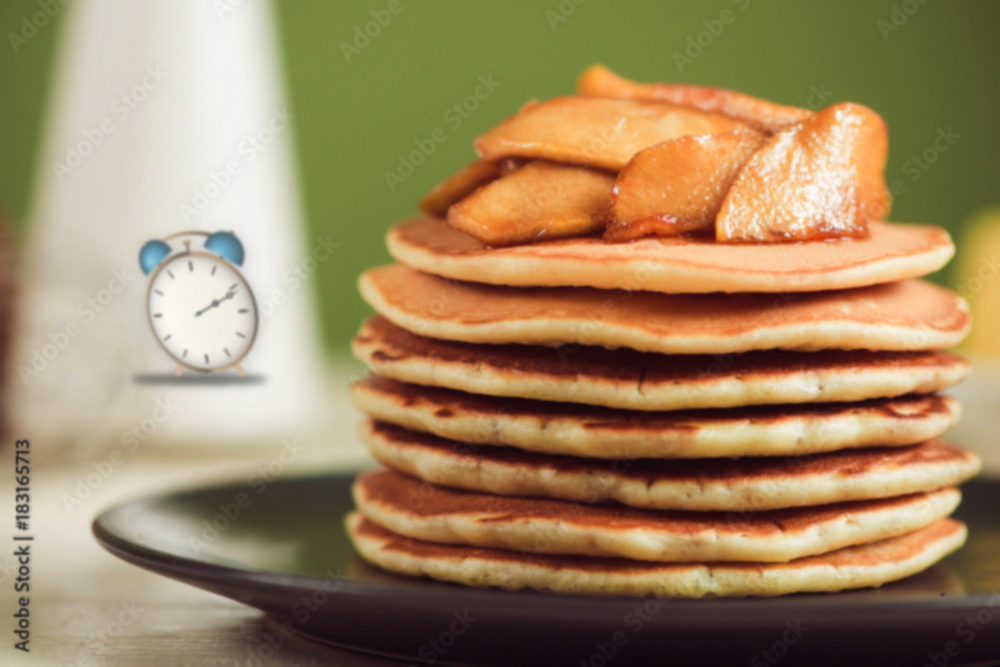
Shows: 2 h 11 min
